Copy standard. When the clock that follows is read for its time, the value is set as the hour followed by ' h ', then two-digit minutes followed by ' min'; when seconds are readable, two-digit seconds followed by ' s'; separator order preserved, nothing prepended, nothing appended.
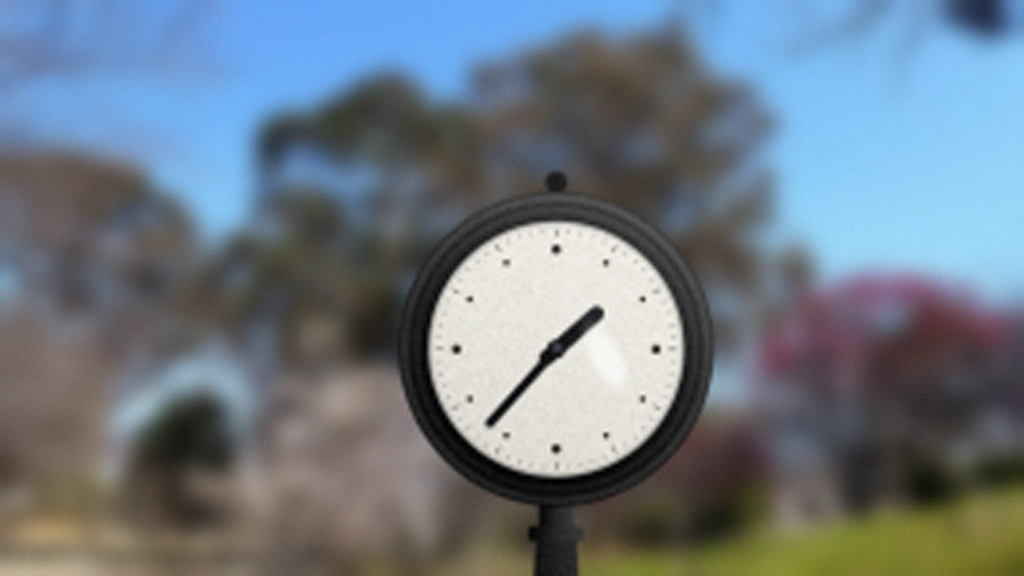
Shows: 1 h 37 min
